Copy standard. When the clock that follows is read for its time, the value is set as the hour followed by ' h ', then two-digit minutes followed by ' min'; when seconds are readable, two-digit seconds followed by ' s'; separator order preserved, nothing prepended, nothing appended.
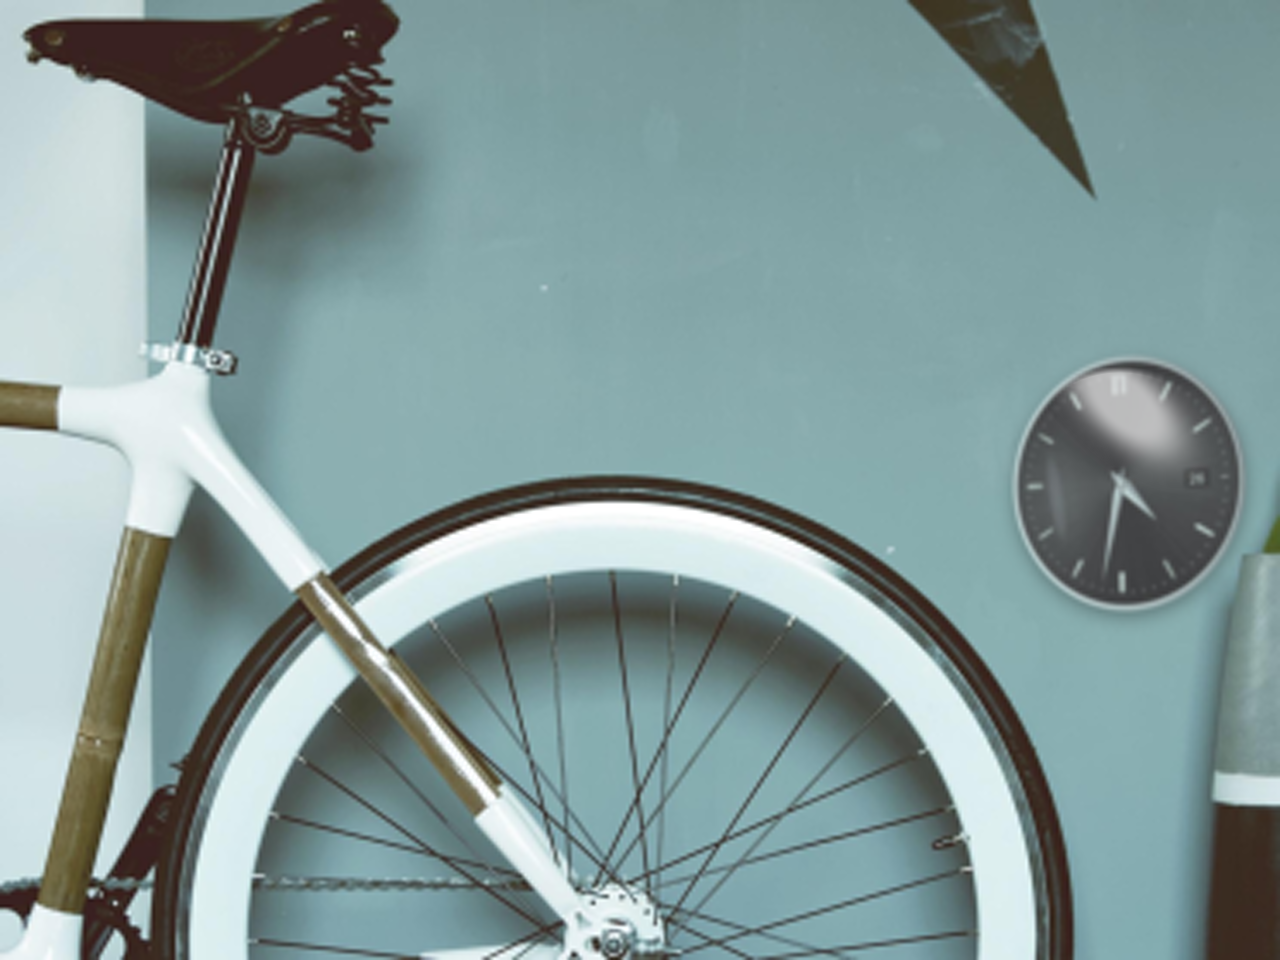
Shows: 4 h 32 min
